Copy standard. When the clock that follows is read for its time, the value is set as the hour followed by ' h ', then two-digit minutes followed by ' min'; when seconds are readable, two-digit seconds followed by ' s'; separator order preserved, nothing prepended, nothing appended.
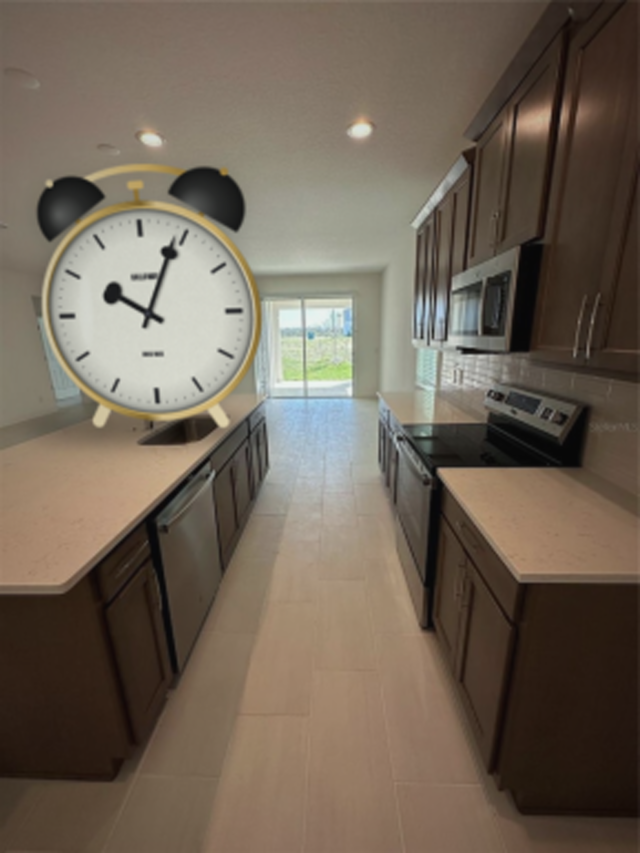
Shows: 10 h 04 min
